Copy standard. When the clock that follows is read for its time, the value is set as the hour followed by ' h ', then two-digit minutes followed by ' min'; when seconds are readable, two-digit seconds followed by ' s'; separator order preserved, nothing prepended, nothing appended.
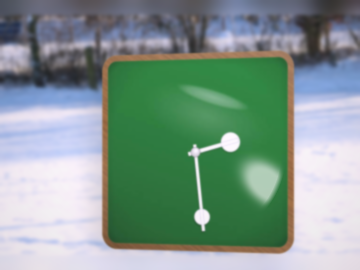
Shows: 2 h 29 min
